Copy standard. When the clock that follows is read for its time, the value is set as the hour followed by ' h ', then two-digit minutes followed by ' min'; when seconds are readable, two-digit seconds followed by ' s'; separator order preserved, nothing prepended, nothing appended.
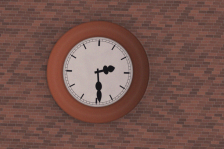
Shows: 2 h 29 min
